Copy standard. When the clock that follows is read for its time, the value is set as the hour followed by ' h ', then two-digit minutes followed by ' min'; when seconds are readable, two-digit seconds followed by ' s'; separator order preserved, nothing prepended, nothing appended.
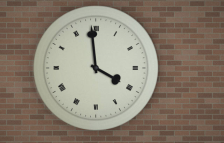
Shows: 3 h 59 min
